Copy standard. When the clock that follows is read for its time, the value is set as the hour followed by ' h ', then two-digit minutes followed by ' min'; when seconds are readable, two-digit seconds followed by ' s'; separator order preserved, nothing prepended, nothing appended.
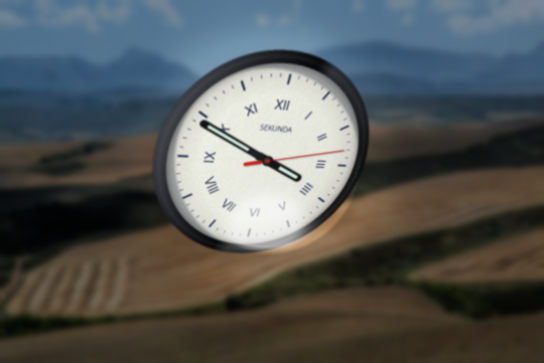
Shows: 3 h 49 min 13 s
